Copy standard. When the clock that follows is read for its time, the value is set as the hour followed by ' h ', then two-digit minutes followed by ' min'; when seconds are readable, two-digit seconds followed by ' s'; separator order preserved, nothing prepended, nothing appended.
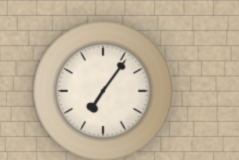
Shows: 7 h 06 min
